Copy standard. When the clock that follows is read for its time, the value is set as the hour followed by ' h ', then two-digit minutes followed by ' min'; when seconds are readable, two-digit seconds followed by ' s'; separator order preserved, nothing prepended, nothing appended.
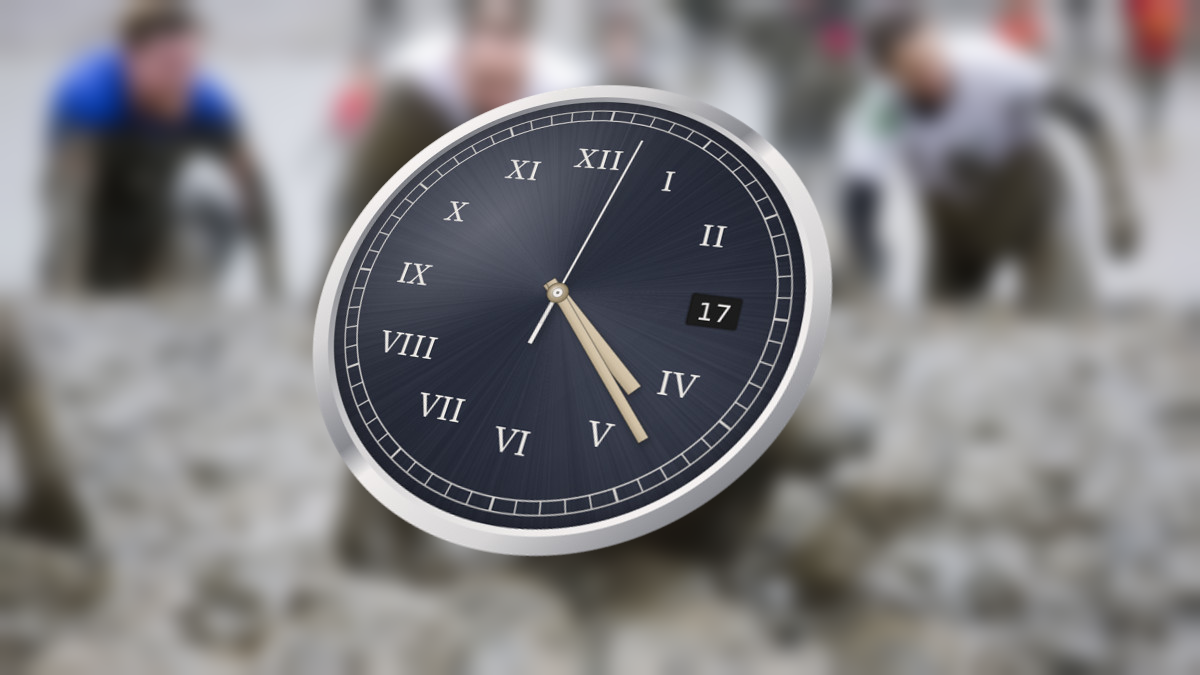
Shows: 4 h 23 min 02 s
